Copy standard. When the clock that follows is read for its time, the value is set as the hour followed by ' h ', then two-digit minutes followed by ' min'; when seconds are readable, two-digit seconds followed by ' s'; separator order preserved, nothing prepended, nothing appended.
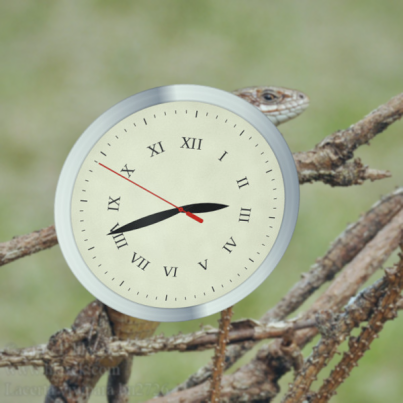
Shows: 2 h 40 min 49 s
